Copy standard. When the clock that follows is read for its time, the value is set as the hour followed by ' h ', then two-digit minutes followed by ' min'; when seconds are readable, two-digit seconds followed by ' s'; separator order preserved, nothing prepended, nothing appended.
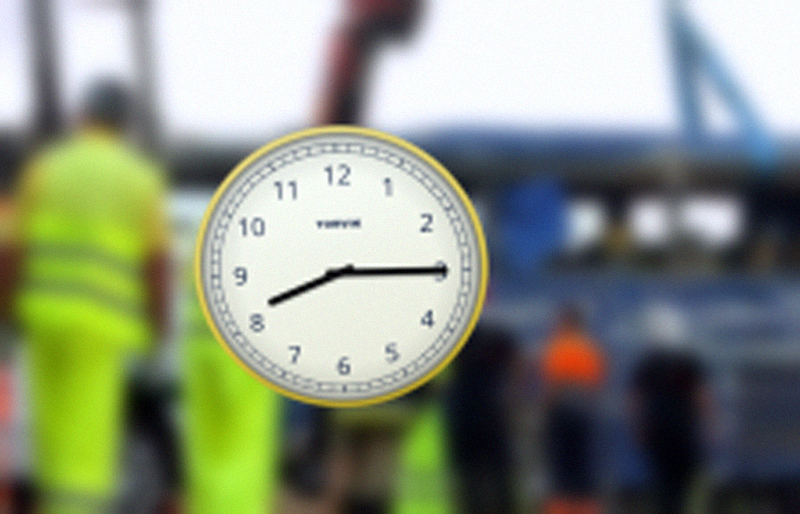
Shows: 8 h 15 min
